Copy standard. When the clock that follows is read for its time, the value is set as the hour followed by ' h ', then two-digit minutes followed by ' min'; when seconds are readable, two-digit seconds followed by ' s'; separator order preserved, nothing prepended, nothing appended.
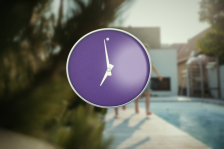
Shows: 6 h 59 min
